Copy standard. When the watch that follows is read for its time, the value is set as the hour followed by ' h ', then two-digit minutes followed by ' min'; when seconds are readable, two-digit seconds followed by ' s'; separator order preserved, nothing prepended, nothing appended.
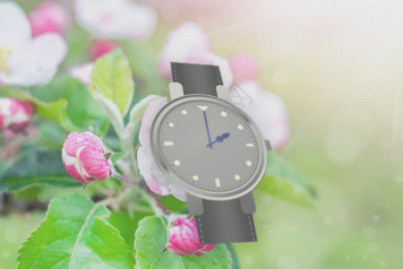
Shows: 2 h 00 min
